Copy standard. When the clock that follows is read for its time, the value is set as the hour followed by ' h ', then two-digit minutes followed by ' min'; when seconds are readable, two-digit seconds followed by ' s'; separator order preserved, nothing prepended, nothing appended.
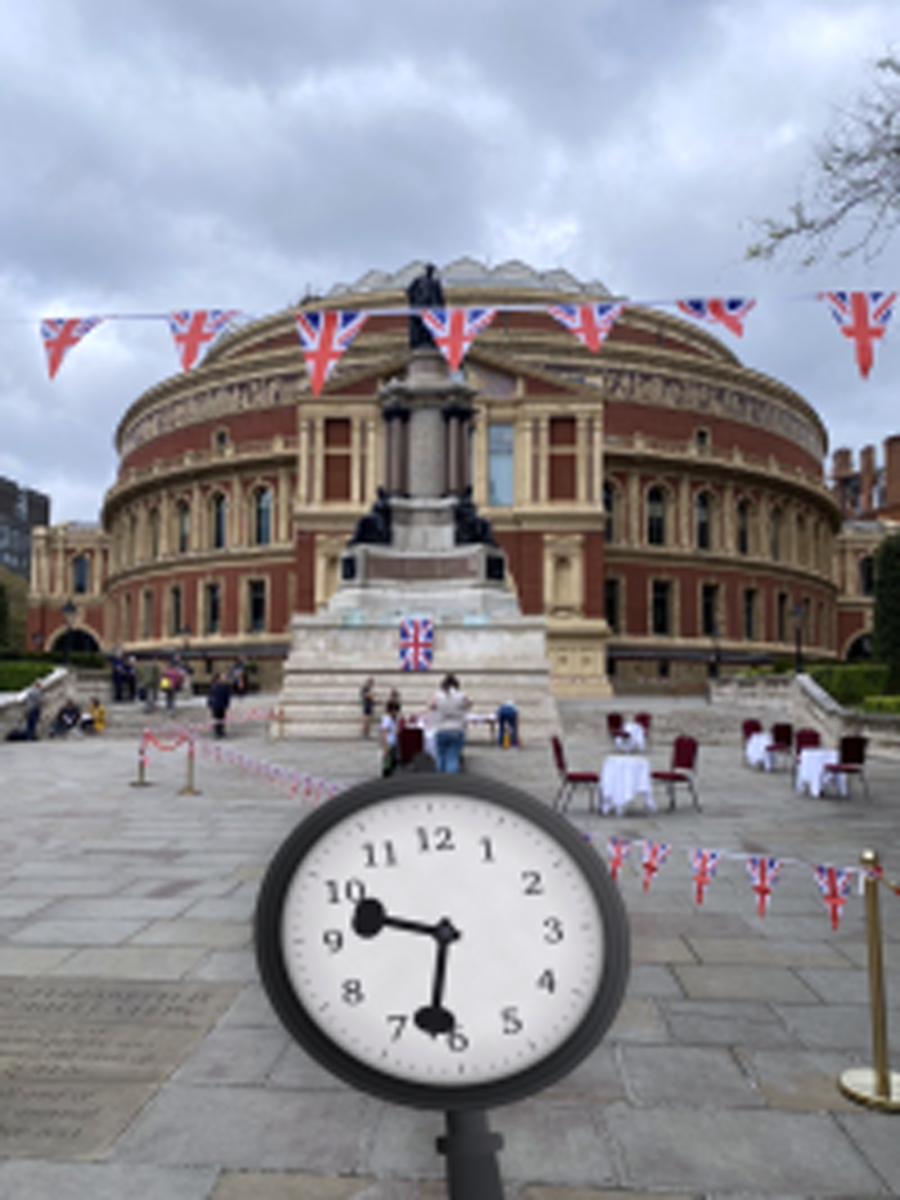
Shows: 9 h 32 min
